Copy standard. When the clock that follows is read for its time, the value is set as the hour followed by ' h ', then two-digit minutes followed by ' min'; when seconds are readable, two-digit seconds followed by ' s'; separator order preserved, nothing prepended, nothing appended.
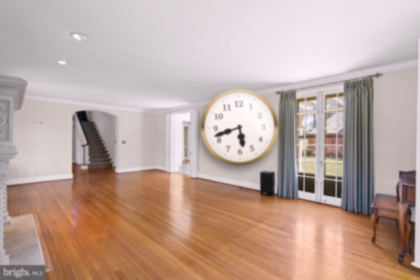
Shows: 5 h 42 min
